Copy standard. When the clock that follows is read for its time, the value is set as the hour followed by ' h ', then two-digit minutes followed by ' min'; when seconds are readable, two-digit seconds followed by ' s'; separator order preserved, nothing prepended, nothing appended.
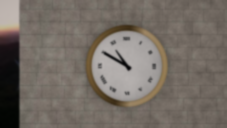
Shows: 10 h 50 min
